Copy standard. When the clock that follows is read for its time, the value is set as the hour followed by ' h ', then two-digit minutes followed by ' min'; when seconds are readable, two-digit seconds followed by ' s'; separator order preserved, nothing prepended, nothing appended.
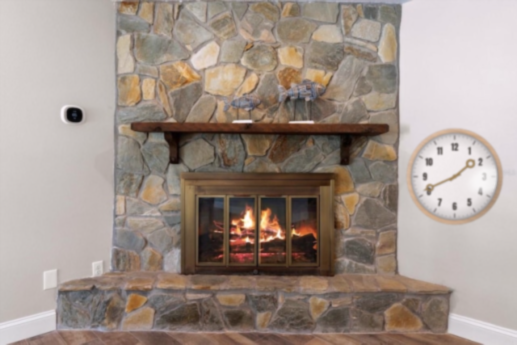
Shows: 1 h 41 min
